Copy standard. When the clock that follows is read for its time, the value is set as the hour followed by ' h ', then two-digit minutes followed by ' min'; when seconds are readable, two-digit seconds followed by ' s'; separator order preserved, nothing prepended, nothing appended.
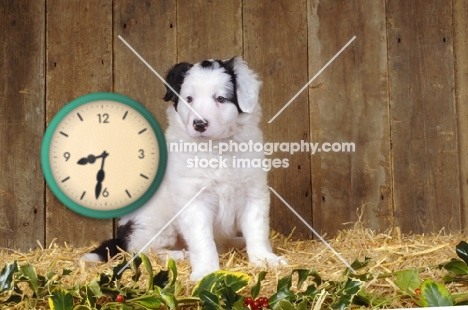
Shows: 8 h 32 min
